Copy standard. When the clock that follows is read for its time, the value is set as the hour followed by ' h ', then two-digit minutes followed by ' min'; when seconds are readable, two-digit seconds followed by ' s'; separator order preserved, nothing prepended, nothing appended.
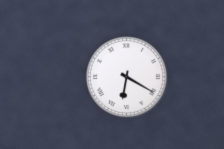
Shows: 6 h 20 min
